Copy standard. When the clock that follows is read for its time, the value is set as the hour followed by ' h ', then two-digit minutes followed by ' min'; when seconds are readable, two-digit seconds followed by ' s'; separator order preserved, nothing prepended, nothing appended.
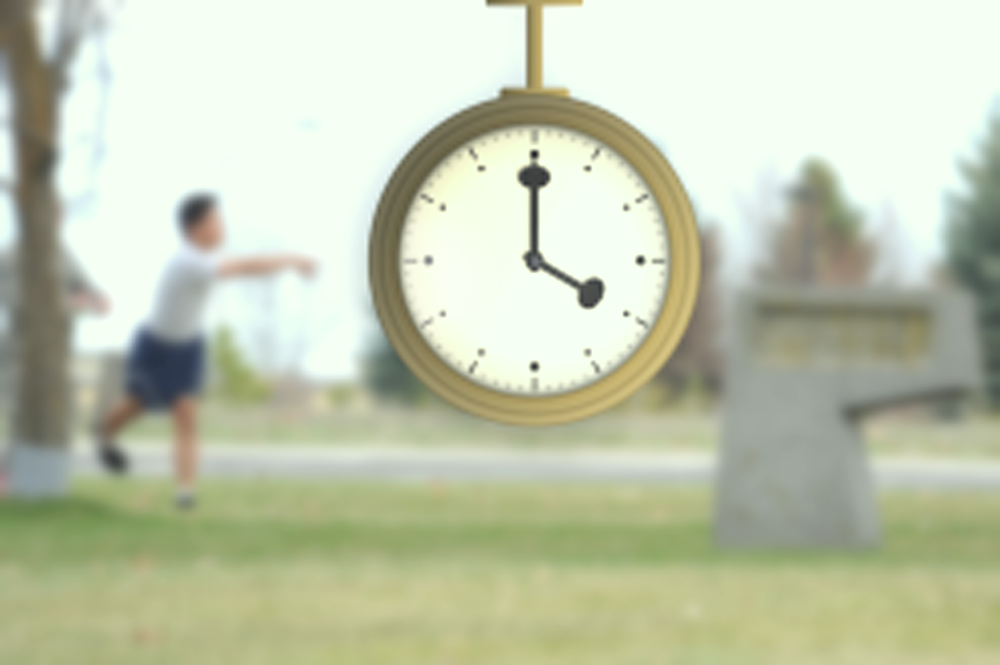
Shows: 4 h 00 min
